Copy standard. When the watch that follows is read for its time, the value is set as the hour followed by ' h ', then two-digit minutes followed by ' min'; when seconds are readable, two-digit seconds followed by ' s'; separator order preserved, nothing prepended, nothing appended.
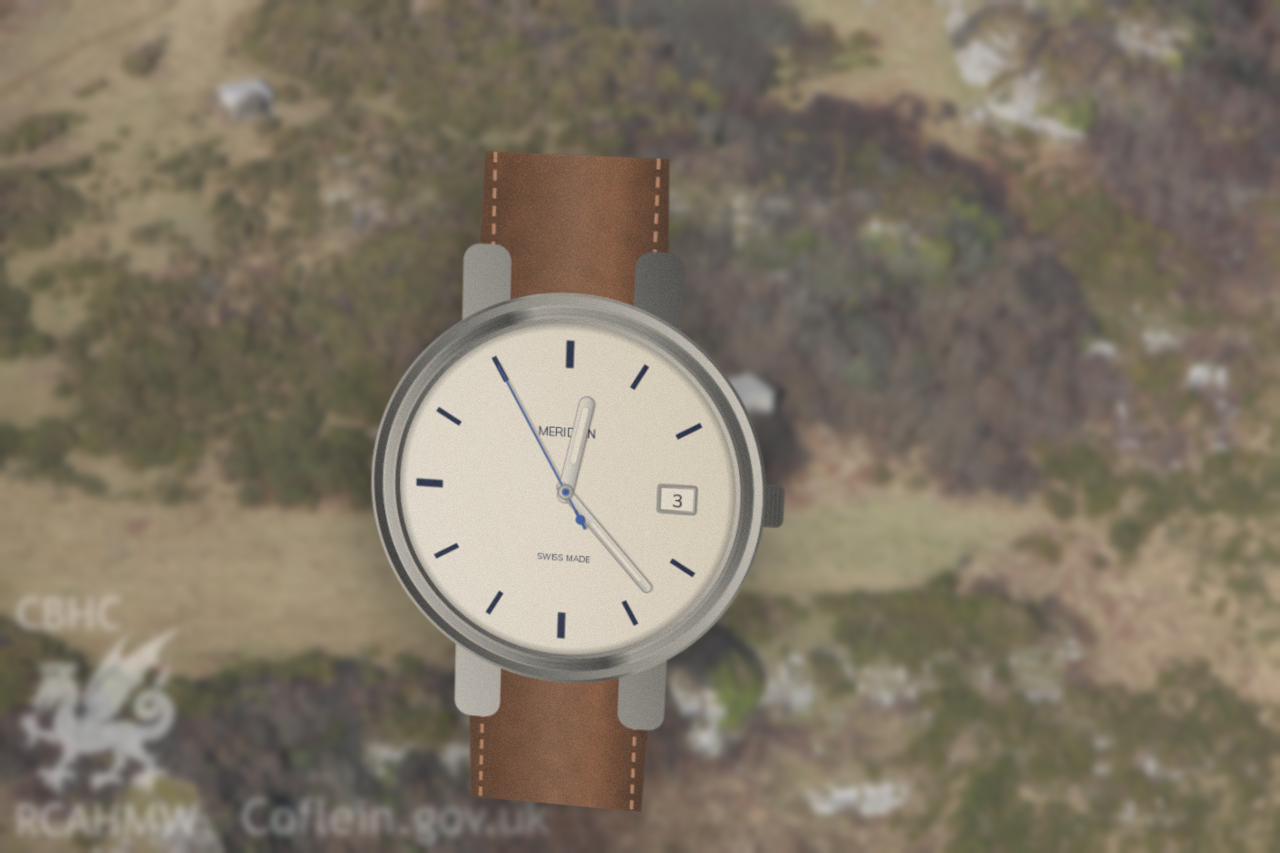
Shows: 12 h 22 min 55 s
